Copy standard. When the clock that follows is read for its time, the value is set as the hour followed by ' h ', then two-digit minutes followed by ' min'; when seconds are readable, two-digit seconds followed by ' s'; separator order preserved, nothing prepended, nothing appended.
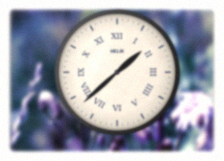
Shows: 1 h 38 min
